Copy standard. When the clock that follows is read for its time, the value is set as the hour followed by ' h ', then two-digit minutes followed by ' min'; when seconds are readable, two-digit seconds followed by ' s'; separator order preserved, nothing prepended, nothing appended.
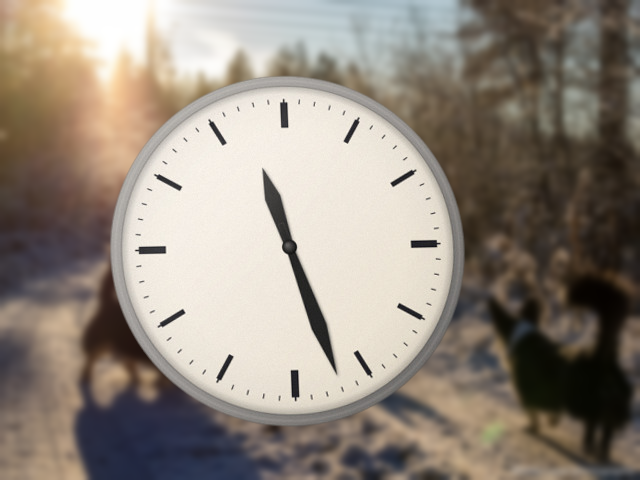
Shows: 11 h 27 min
